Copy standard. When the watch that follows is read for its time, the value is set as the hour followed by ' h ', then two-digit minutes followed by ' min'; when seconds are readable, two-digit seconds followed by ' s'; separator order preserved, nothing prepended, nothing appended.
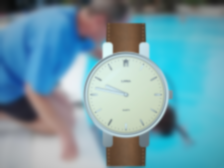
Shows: 9 h 47 min
